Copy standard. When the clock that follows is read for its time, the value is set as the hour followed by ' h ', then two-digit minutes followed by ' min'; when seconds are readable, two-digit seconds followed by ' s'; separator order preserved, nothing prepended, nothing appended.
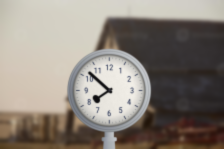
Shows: 7 h 52 min
